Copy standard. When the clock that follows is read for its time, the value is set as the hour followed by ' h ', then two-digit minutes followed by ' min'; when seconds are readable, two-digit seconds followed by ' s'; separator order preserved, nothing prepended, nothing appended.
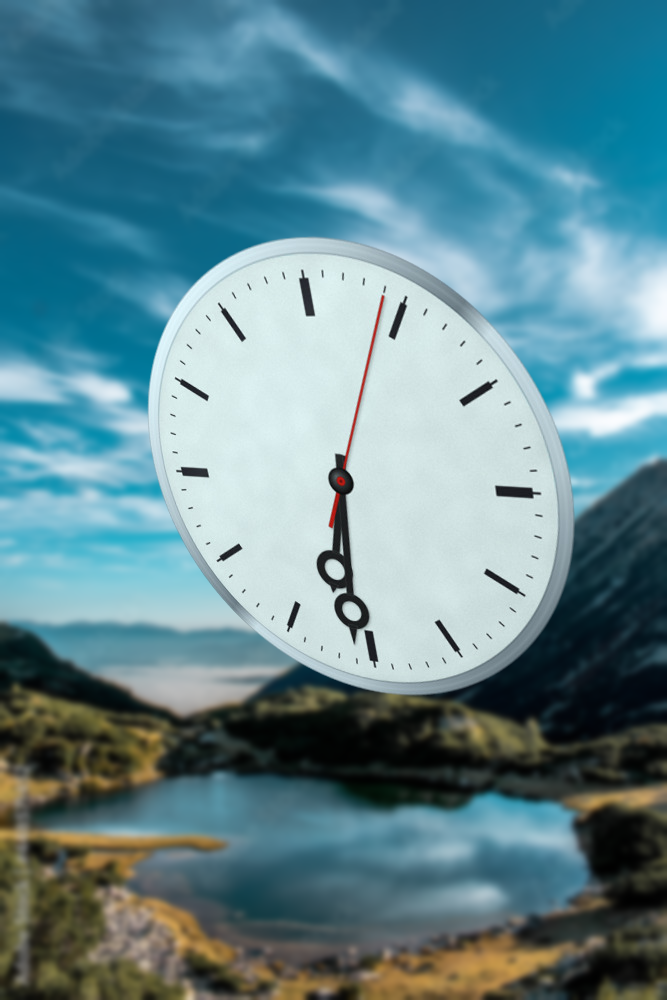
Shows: 6 h 31 min 04 s
